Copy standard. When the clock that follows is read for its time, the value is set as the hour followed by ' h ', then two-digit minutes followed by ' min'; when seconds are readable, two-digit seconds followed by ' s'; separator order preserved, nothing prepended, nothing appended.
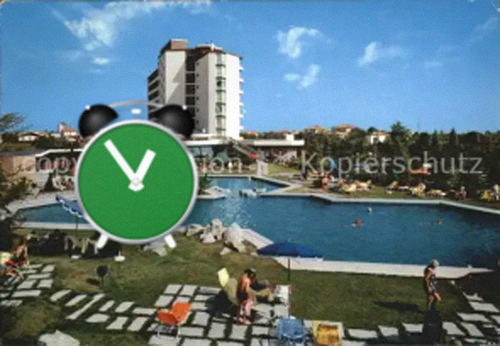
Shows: 12 h 54 min
